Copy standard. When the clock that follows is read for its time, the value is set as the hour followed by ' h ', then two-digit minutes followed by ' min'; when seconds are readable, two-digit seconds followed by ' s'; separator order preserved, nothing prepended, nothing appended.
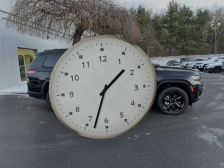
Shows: 1 h 33 min
